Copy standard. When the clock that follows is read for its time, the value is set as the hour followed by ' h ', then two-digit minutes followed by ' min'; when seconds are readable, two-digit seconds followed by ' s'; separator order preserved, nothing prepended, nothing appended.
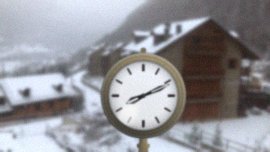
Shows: 8 h 11 min
